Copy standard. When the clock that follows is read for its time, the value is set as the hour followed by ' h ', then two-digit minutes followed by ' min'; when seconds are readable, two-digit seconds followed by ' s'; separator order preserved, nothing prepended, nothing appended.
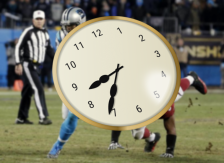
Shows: 8 h 36 min
